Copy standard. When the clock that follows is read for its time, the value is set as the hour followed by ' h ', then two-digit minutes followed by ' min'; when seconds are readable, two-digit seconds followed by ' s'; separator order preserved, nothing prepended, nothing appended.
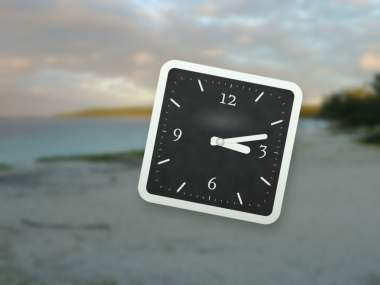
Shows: 3 h 12 min
